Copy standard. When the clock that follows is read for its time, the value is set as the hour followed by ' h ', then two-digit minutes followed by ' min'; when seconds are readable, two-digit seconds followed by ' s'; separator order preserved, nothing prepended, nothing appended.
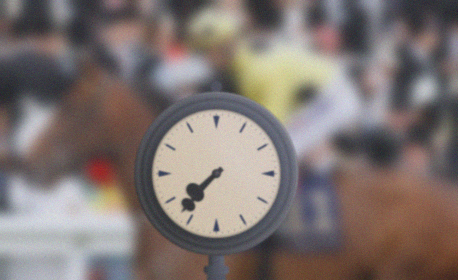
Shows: 7 h 37 min
